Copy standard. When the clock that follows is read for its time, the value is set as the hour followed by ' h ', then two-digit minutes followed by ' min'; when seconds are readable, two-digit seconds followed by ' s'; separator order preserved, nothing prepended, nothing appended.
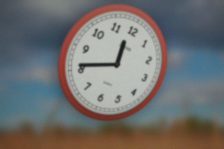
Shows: 11 h 41 min
